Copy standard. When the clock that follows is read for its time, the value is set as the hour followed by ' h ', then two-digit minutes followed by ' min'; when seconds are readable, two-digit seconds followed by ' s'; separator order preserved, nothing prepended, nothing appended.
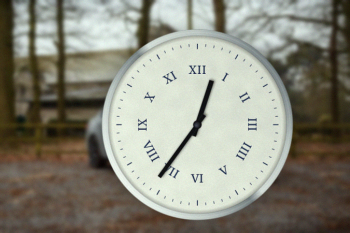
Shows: 12 h 36 min
